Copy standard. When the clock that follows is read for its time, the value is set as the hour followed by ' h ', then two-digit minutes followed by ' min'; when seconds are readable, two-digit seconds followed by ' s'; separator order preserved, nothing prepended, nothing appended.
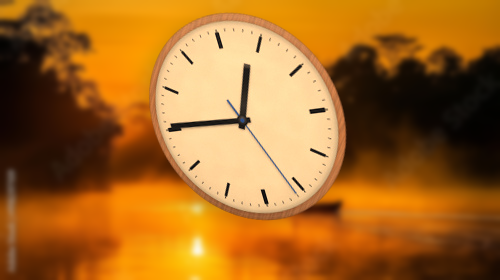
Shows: 12 h 45 min 26 s
